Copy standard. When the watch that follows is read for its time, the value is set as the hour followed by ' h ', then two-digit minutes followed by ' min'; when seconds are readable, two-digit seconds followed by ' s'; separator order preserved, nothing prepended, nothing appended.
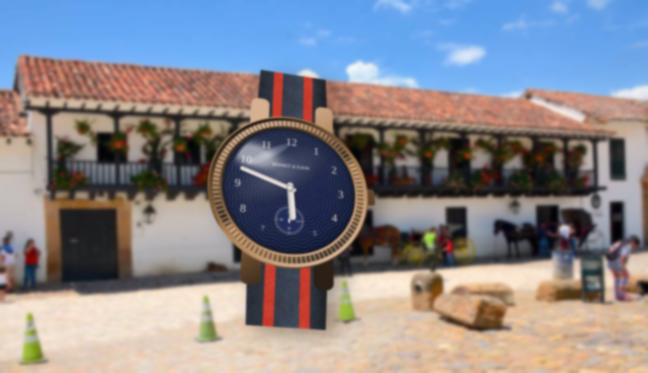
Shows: 5 h 48 min
